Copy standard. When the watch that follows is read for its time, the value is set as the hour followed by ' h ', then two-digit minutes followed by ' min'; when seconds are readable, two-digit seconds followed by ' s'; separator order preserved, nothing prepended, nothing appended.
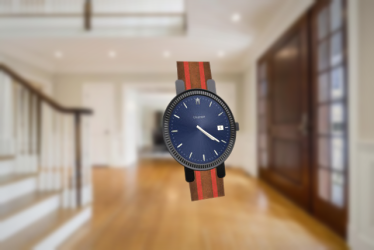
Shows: 4 h 21 min
